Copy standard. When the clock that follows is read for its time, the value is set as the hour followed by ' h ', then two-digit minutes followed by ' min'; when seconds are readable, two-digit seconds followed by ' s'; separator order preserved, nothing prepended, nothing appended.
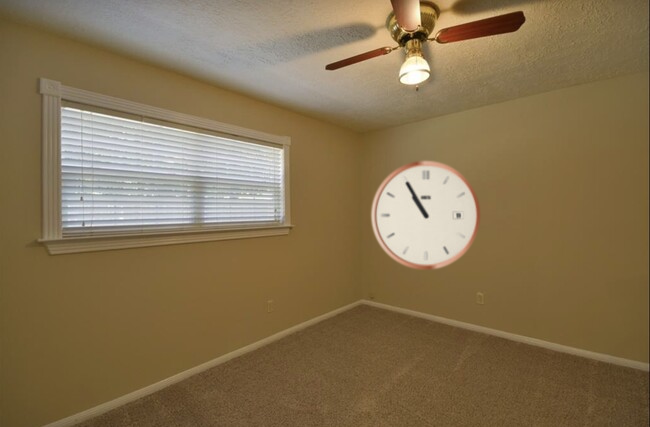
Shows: 10 h 55 min
